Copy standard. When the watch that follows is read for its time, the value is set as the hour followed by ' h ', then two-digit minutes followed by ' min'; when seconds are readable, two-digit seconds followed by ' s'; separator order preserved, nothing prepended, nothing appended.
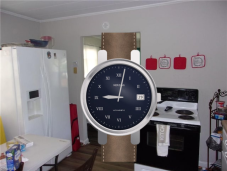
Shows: 9 h 02 min
